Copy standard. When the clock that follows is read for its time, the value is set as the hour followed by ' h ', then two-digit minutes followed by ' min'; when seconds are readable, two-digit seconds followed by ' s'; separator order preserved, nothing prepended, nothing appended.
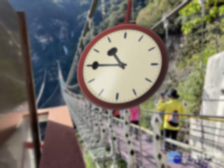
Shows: 10 h 45 min
